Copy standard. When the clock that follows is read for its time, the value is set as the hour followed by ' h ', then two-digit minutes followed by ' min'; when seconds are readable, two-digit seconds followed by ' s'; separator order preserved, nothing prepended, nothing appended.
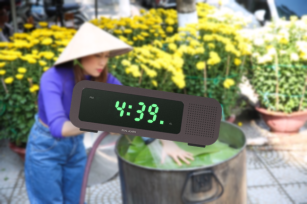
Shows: 4 h 39 min
